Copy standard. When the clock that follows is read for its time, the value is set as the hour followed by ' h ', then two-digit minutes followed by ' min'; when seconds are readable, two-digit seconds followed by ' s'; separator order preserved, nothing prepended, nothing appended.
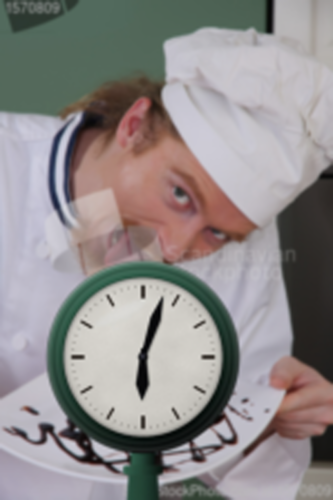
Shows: 6 h 03 min
